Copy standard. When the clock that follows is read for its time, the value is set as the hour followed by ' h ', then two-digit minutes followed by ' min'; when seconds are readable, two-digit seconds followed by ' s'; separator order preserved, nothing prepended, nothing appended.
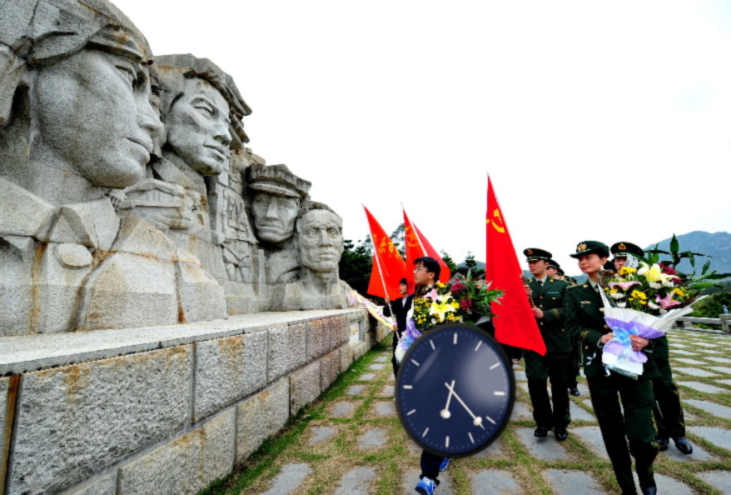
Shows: 6 h 22 min
